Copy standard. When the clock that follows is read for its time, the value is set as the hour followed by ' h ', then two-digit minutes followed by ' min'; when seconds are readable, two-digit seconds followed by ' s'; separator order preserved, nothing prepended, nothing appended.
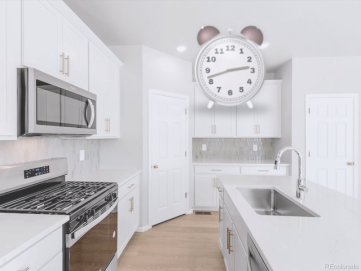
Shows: 2 h 42 min
